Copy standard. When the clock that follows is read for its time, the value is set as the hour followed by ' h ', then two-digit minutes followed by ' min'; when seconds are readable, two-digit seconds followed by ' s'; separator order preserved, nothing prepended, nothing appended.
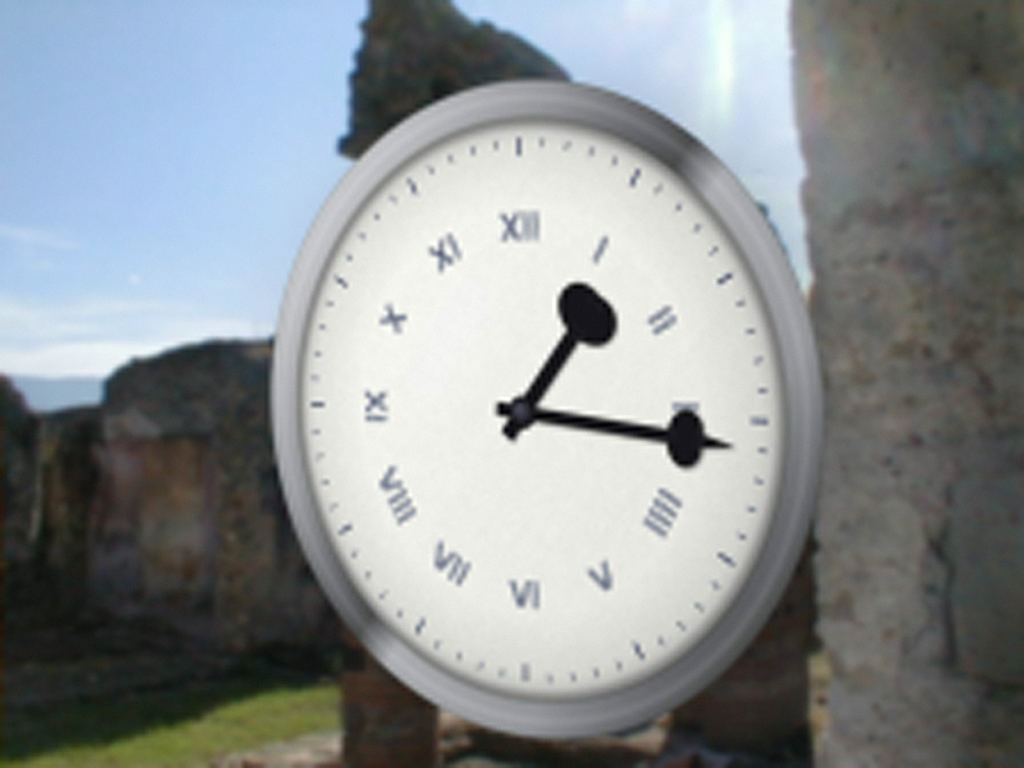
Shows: 1 h 16 min
